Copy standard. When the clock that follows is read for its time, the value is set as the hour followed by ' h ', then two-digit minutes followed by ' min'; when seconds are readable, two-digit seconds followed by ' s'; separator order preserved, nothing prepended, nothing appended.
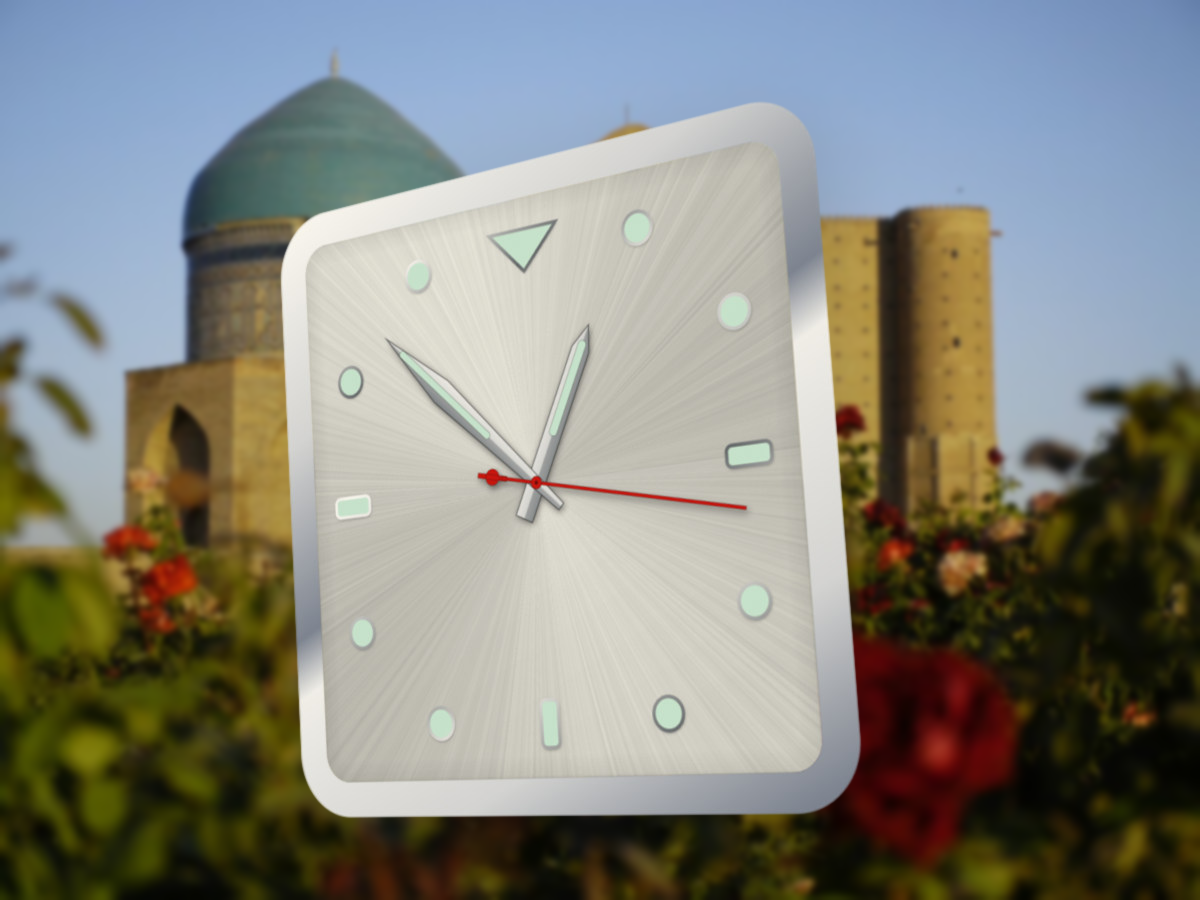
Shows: 12 h 52 min 17 s
